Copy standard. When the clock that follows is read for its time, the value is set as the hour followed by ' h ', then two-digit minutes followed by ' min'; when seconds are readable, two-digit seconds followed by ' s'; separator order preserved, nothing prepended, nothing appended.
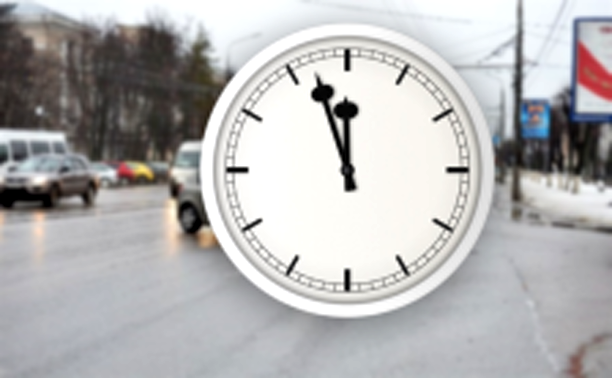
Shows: 11 h 57 min
